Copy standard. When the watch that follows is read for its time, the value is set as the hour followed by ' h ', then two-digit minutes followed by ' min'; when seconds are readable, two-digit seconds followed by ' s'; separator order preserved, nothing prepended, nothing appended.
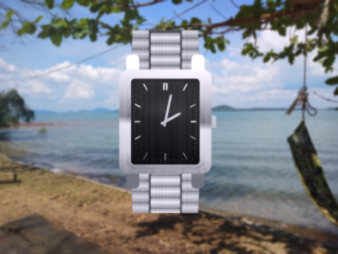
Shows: 2 h 02 min
